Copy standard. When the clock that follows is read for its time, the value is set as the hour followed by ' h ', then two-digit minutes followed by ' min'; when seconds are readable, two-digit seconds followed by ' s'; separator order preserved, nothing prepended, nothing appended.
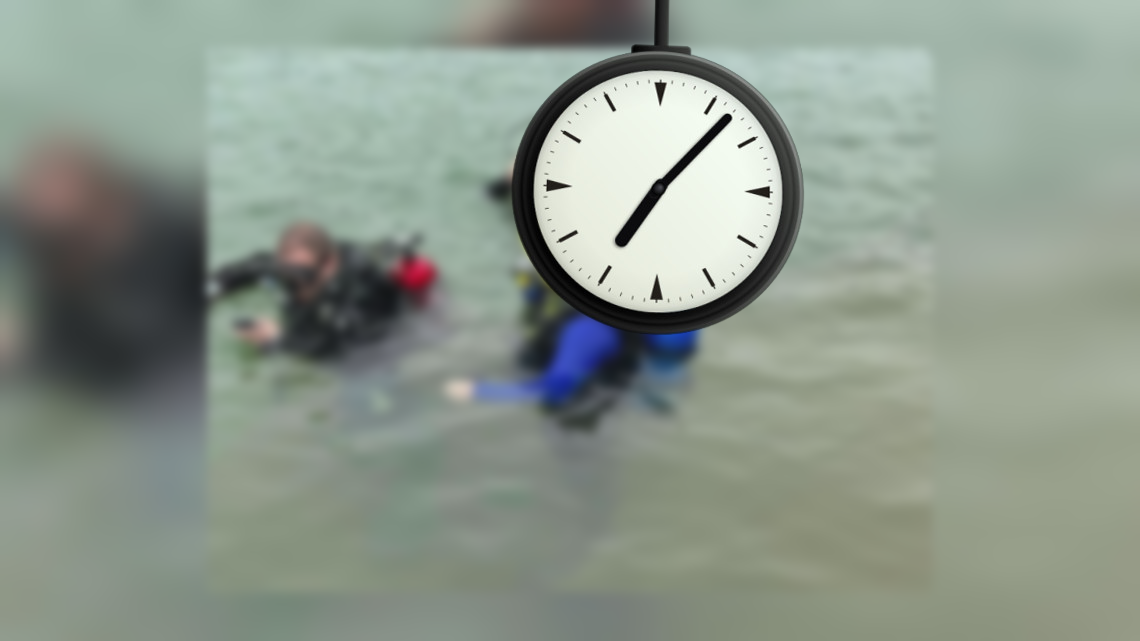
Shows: 7 h 07 min
